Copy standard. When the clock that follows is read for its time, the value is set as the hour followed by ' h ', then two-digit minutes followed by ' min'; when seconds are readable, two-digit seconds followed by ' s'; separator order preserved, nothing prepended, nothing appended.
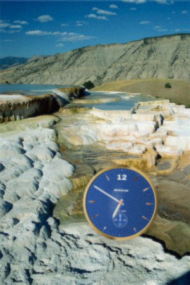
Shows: 6 h 50 min
